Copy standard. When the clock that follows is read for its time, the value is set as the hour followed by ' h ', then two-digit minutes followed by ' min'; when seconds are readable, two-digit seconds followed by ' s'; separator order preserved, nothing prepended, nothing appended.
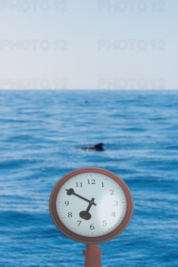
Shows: 6 h 50 min
